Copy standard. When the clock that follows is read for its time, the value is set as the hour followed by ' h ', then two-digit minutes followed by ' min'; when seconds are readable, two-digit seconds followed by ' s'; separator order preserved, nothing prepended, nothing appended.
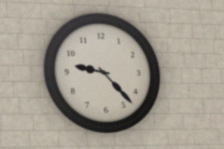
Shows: 9 h 23 min
